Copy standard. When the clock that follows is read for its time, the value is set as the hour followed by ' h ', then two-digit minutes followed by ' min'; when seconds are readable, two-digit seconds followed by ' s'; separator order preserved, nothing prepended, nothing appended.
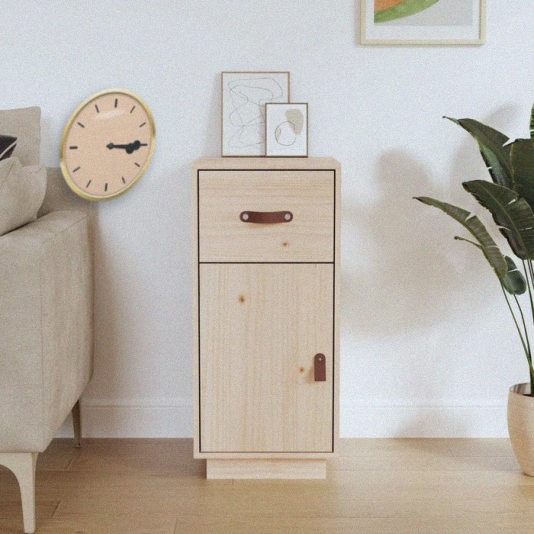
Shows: 3 h 15 min
